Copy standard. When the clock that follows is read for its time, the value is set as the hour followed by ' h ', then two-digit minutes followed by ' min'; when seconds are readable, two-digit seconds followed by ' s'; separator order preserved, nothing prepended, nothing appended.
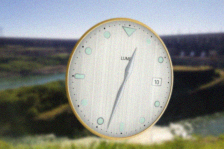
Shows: 12 h 33 min
